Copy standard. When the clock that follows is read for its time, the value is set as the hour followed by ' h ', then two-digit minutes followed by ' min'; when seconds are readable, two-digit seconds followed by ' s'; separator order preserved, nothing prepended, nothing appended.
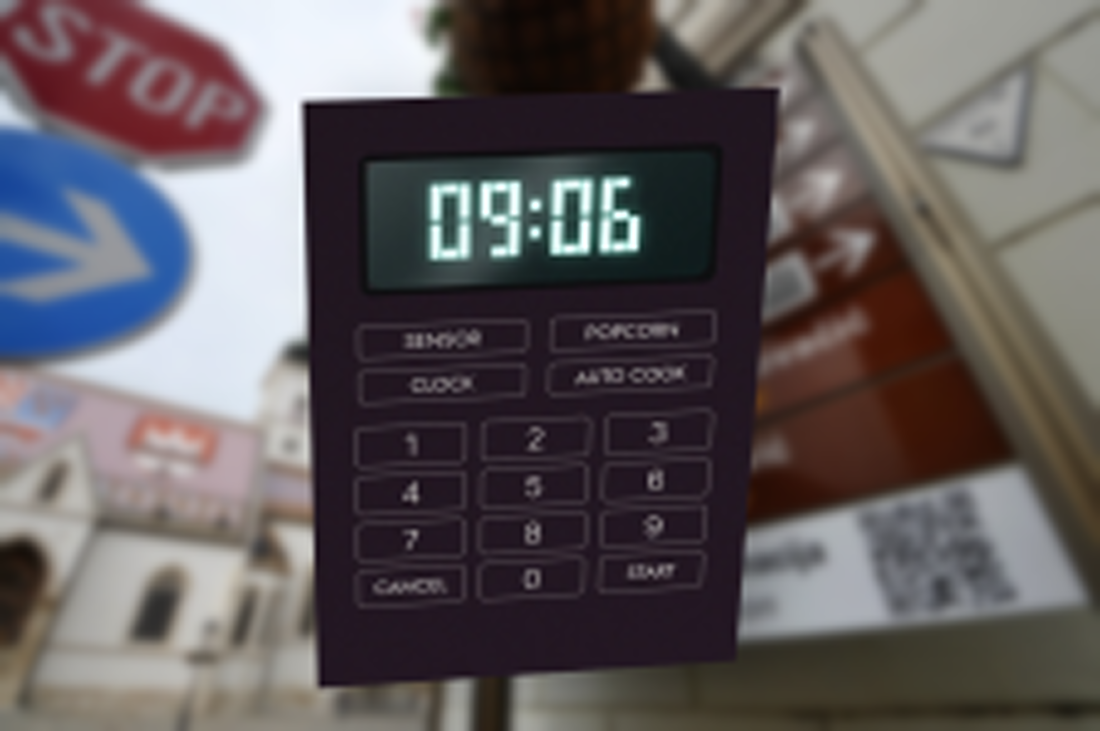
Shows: 9 h 06 min
